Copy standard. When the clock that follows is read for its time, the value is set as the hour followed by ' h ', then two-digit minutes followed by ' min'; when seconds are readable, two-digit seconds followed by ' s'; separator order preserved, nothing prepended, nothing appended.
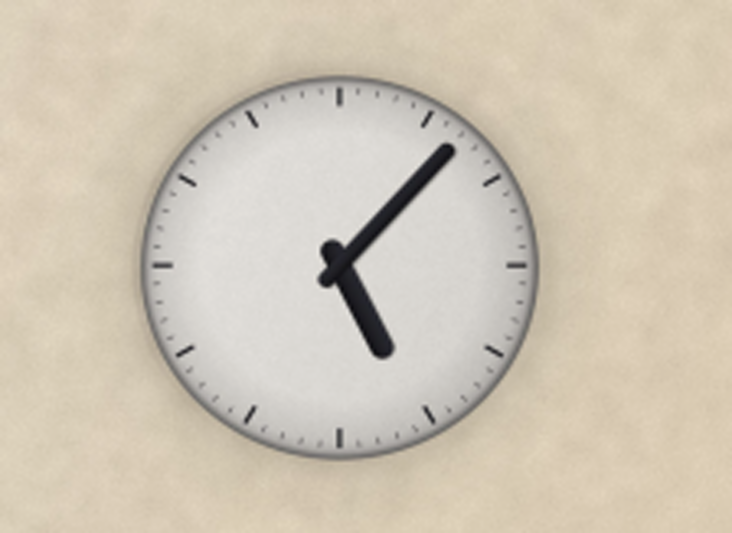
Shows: 5 h 07 min
